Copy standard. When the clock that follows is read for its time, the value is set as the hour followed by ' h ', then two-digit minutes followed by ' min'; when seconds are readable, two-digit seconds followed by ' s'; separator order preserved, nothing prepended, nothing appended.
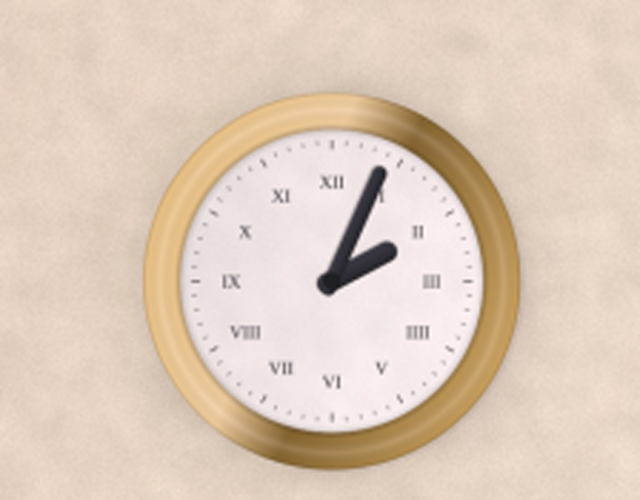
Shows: 2 h 04 min
